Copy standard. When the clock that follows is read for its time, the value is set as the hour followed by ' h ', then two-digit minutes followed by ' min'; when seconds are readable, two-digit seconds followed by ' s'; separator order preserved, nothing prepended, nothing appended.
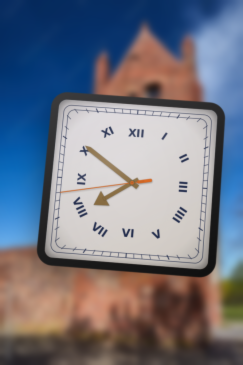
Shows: 7 h 50 min 43 s
